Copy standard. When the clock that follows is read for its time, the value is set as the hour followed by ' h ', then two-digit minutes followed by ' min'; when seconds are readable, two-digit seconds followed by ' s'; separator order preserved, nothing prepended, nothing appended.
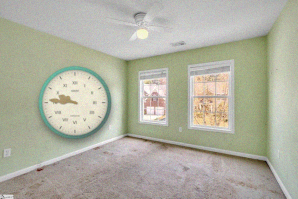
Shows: 9 h 46 min
